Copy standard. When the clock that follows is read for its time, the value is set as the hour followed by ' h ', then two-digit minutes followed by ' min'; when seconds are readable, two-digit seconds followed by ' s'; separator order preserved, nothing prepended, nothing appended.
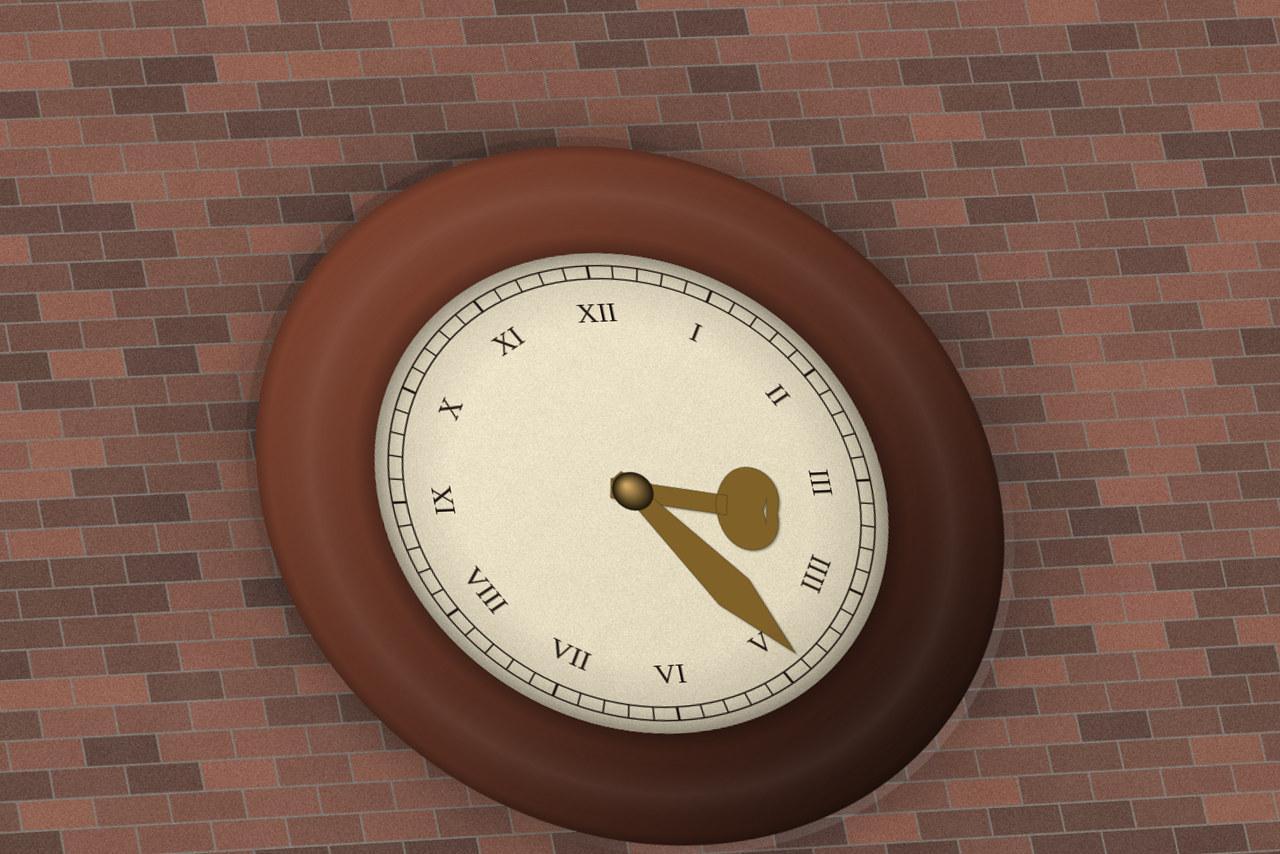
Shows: 3 h 24 min
